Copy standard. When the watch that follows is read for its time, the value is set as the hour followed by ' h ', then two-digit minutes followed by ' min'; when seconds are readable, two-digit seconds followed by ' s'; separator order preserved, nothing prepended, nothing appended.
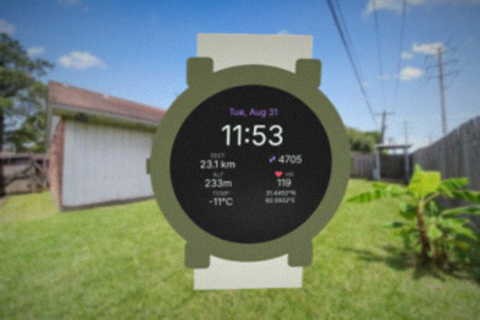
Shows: 11 h 53 min
